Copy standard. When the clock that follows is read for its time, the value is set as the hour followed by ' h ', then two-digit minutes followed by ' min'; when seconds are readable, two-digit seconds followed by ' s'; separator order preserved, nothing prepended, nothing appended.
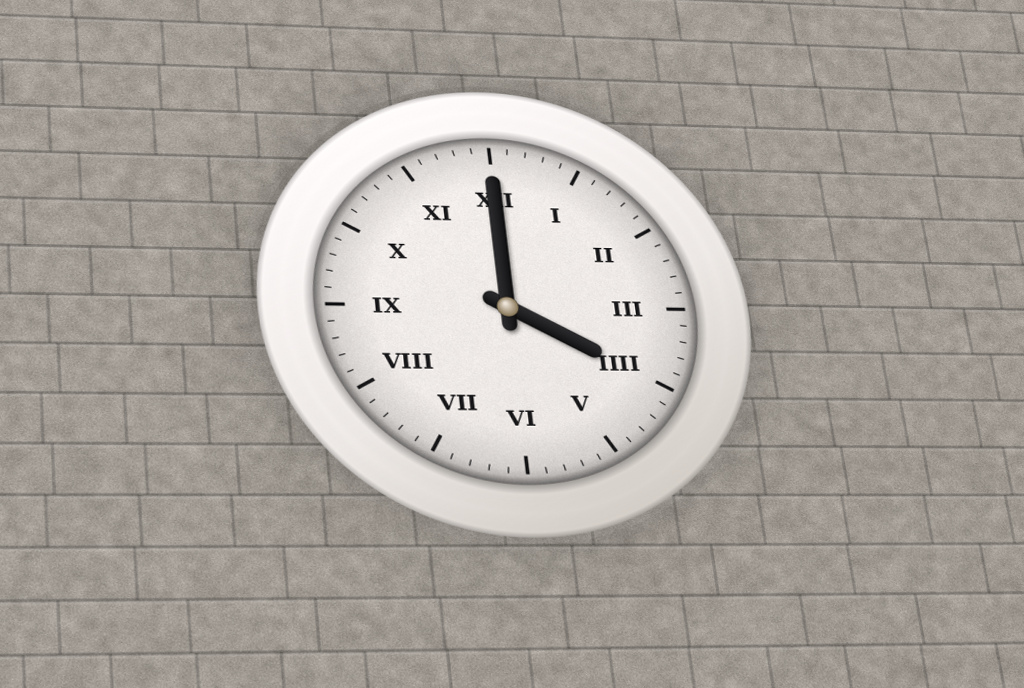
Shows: 4 h 00 min
